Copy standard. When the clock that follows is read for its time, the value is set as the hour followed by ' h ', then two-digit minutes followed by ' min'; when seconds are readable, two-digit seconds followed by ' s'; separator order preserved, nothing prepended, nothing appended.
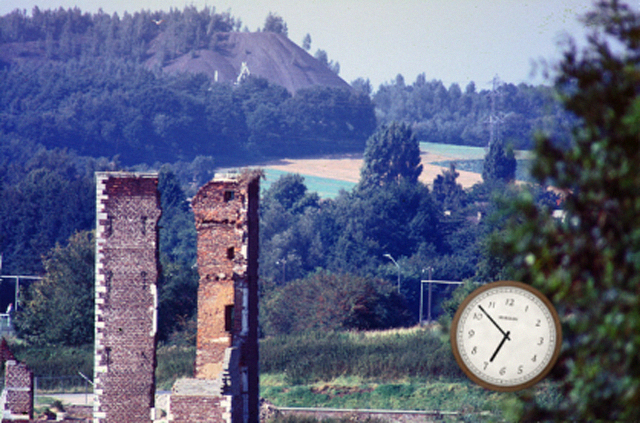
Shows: 6 h 52 min
